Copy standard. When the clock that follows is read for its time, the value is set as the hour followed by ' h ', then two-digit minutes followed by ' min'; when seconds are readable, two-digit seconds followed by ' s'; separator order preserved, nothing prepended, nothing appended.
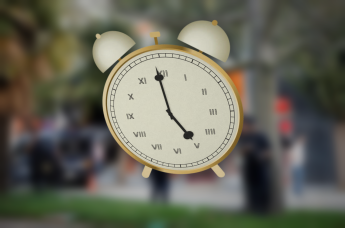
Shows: 4 h 59 min
